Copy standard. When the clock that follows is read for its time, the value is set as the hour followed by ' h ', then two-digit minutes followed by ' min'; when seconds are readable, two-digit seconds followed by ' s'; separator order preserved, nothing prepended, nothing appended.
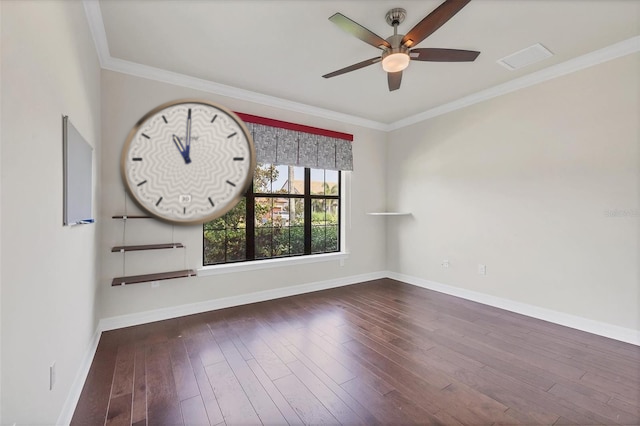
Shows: 11 h 00 min
